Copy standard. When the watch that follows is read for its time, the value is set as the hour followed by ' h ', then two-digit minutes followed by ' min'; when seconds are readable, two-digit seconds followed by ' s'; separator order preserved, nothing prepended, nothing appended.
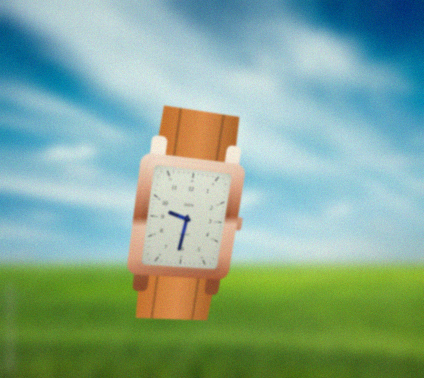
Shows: 9 h 31 min
